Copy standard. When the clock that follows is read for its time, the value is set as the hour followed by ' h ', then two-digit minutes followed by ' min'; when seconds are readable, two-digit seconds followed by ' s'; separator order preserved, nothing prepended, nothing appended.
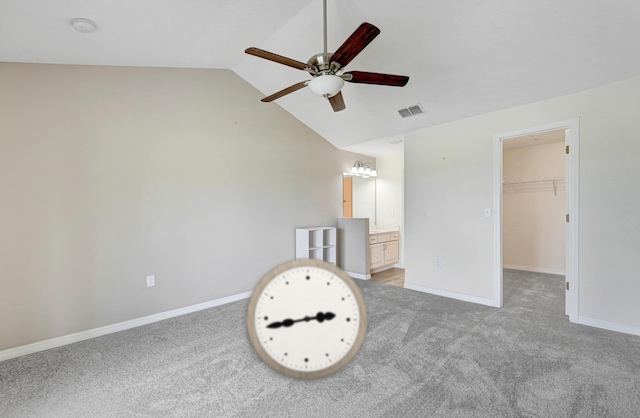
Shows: 2 h 43 min
